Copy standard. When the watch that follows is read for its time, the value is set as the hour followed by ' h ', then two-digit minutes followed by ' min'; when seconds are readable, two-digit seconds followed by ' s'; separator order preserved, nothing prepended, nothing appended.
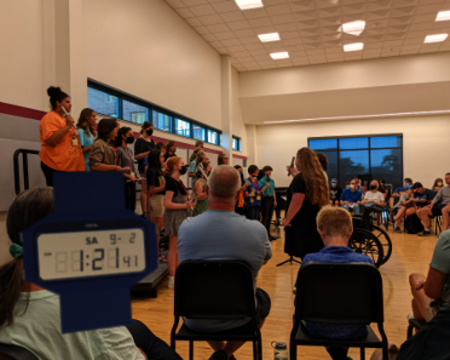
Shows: 1 h 21 min
